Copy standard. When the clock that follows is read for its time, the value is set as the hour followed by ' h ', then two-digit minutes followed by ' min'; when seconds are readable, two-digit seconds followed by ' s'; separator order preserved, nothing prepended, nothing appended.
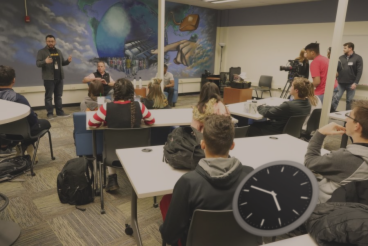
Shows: 4 h 47 min
